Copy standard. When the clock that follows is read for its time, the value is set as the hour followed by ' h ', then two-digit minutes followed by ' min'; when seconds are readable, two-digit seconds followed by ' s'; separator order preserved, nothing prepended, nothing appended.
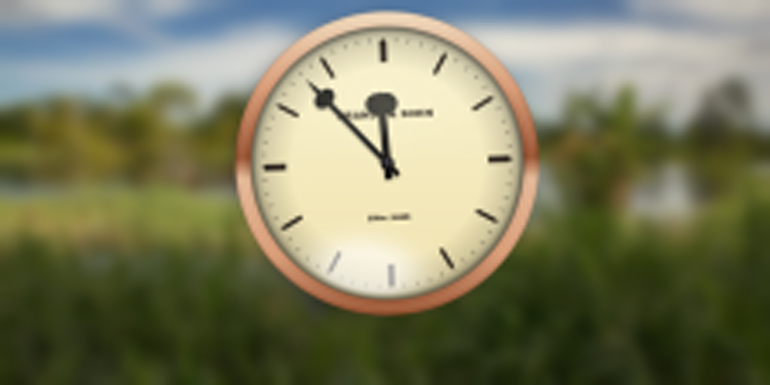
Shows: 11 h 53 min
